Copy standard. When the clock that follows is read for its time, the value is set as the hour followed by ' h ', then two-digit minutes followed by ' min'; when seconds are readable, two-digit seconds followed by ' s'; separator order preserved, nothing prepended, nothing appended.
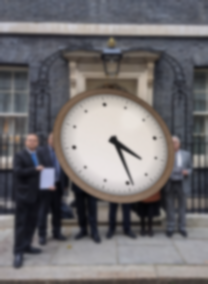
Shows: 4 h 29 min
